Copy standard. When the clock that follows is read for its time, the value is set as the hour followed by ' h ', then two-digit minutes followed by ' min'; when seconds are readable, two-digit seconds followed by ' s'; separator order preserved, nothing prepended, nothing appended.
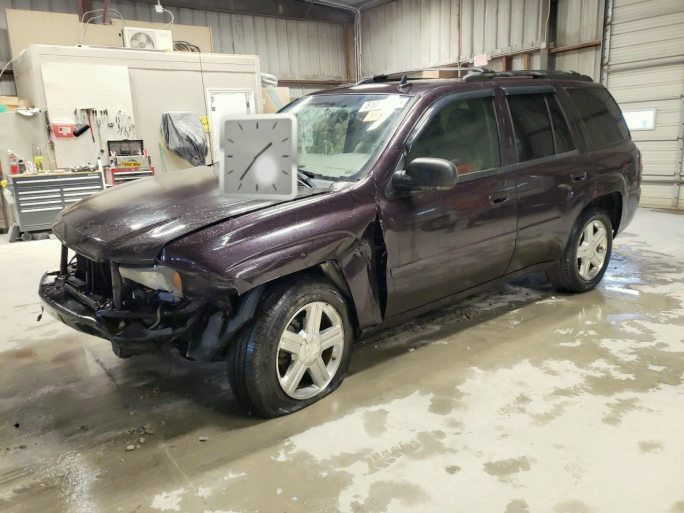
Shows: 1 h 36 min
